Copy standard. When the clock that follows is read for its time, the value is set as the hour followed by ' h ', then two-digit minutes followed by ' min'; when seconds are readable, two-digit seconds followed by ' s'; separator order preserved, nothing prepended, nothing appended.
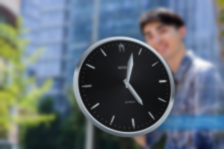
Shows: 5 h 03 min
